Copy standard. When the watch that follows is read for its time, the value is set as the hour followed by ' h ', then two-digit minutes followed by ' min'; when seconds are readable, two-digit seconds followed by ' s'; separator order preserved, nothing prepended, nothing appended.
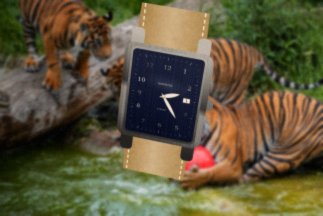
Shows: 2 h 24 min
